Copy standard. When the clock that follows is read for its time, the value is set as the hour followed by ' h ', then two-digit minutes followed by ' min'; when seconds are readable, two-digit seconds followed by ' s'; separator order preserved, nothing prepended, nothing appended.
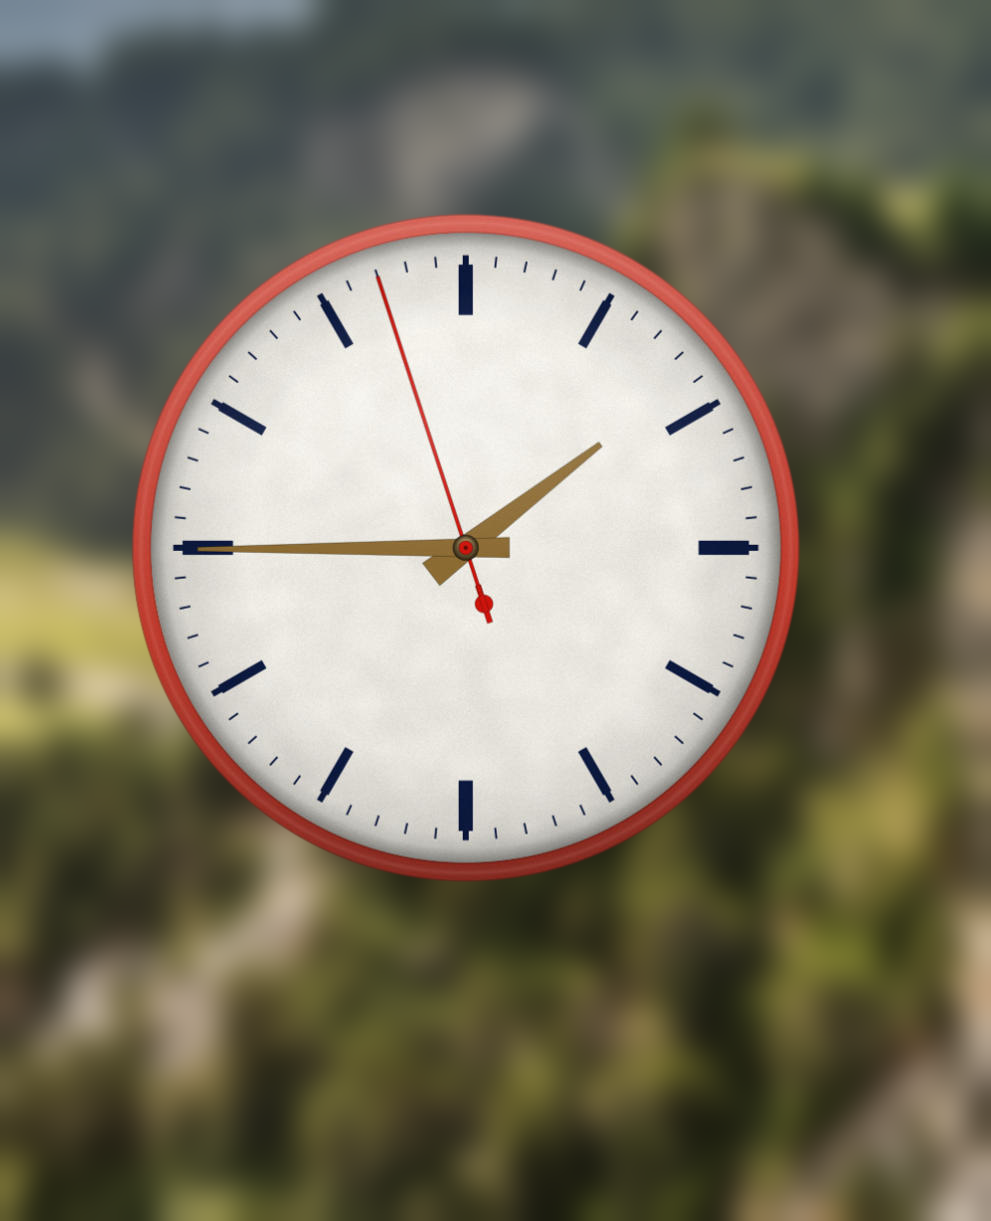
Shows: 1 h 44 min 57 s
